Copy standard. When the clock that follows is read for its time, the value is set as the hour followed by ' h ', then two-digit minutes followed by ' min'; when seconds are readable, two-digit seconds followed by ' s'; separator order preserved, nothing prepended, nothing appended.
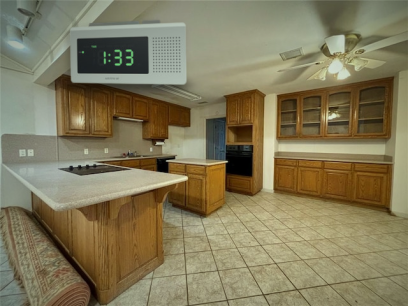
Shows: 1 h 33 min
